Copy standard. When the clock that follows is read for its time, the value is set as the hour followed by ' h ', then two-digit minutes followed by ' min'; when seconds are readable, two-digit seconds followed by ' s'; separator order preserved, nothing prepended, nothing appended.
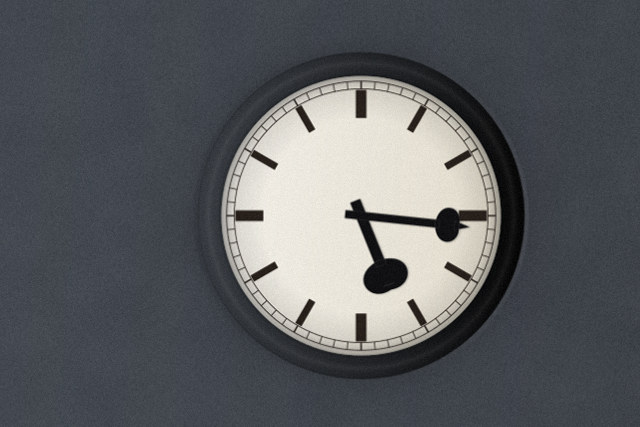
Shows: 5 h 16 min
